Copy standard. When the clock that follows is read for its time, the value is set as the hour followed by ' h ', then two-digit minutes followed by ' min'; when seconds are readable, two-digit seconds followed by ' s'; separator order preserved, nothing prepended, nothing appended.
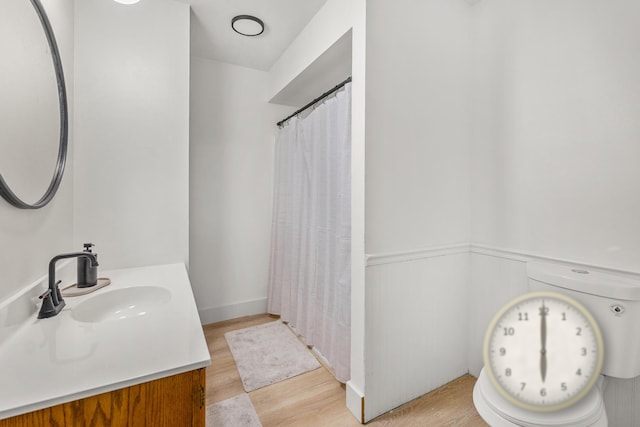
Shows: 6 h 00 min
